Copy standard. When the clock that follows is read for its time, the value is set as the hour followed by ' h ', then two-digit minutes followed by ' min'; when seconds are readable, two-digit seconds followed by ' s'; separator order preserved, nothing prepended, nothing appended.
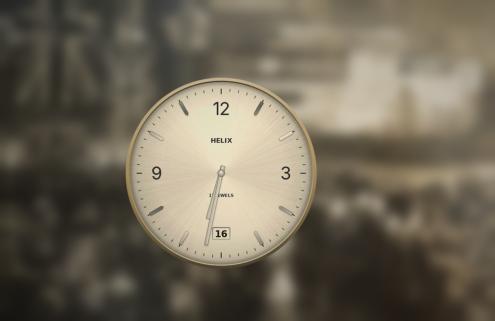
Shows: 6 h 32 min
